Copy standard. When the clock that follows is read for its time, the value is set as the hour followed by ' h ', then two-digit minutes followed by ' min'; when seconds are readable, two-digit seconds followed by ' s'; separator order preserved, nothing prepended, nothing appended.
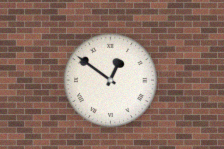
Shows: 12 h 51 min
